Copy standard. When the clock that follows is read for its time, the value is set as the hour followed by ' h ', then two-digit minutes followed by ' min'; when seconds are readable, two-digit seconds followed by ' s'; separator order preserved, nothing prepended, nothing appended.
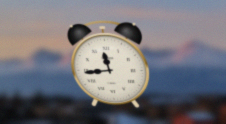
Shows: 11 h 44 min
